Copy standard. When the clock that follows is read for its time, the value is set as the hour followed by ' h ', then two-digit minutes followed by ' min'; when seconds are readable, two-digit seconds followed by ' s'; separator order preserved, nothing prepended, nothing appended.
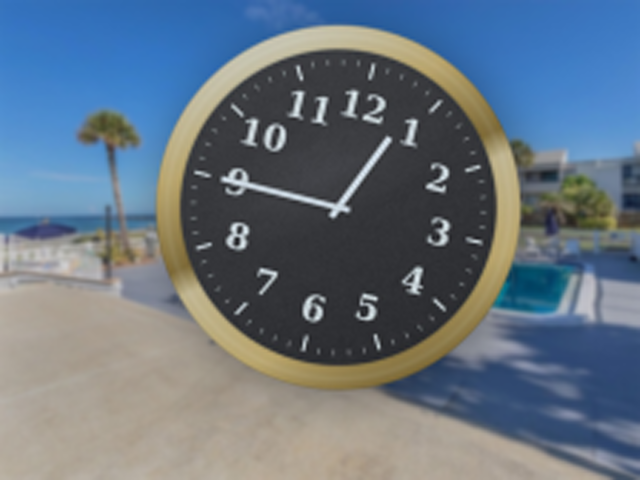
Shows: 12 h 45 min
